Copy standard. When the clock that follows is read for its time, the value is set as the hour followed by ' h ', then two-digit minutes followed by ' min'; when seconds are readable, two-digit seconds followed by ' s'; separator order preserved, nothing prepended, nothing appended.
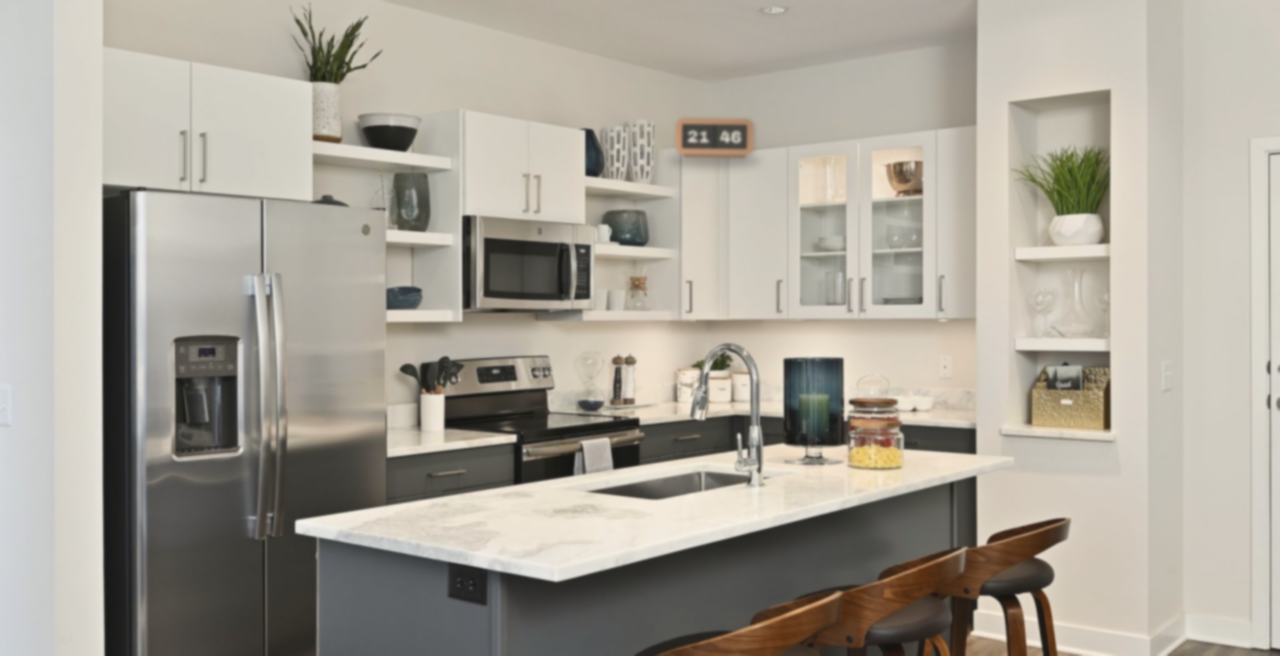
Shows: 21 h 46 min
